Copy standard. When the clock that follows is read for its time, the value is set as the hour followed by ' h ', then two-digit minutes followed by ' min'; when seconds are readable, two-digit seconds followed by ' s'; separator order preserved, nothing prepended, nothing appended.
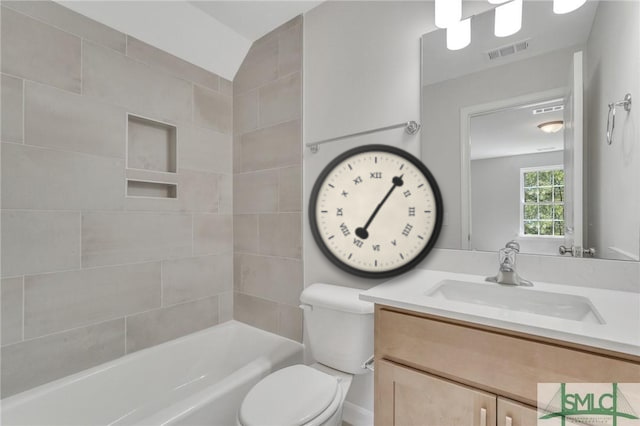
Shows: 7 h 06 min
